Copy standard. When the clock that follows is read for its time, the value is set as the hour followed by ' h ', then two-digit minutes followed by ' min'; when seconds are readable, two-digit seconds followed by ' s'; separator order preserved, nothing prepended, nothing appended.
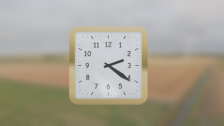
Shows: 2 h 21 min
